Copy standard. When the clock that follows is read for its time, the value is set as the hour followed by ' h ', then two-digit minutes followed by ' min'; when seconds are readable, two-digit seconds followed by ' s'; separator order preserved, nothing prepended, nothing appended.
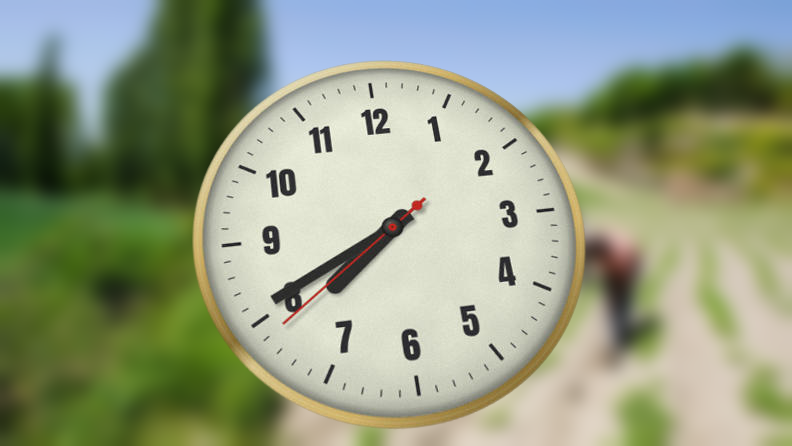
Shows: 7 h 40 min 39 s
